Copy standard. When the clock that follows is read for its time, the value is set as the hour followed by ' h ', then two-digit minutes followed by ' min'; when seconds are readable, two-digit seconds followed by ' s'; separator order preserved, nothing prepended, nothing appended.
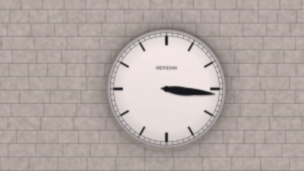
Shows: 3 h 16 min
